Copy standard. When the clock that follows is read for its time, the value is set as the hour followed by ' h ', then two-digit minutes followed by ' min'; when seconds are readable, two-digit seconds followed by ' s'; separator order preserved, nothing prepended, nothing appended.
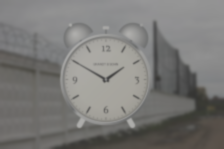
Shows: 1 h 50 min
